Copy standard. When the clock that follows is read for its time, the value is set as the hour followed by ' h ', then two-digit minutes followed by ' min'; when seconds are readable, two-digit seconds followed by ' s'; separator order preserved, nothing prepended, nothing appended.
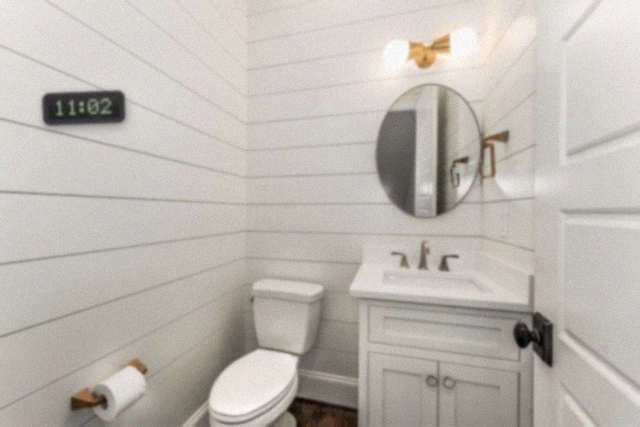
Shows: 11 h 02 min
